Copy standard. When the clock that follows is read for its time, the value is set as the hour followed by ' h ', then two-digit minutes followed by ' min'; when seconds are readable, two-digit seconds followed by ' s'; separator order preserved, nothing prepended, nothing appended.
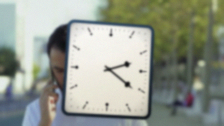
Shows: 2 h 21 min
